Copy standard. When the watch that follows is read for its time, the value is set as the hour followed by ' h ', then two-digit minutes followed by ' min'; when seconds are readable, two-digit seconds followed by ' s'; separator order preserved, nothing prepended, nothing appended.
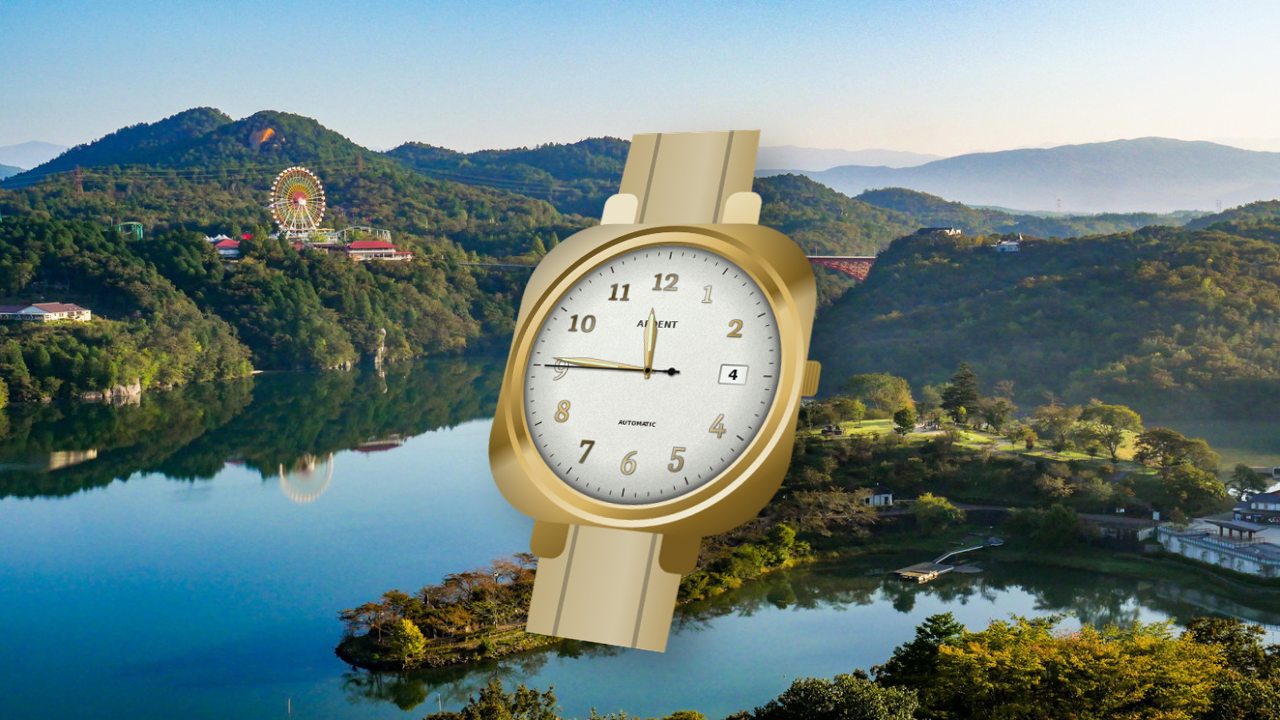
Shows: 11 h 45 min 45 s
